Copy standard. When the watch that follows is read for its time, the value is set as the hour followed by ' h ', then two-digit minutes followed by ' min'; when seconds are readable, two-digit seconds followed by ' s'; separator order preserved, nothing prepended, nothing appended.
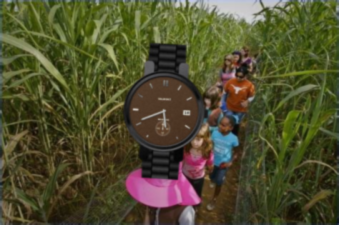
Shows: 5 h 41 min
